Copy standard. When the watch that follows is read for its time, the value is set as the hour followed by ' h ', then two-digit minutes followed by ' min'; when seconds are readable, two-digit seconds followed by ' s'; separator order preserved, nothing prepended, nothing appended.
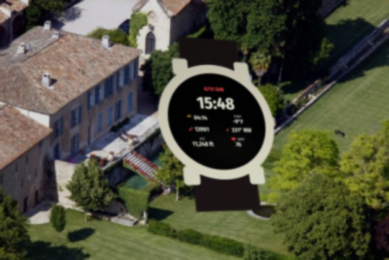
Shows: 15 h 48 min
